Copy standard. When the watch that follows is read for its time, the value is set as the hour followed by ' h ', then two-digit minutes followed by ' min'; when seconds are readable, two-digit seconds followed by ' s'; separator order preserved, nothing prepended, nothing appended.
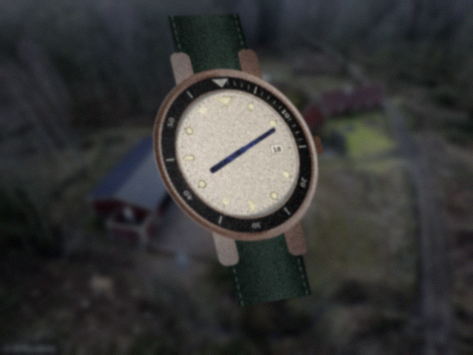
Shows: 8 h 11 min
